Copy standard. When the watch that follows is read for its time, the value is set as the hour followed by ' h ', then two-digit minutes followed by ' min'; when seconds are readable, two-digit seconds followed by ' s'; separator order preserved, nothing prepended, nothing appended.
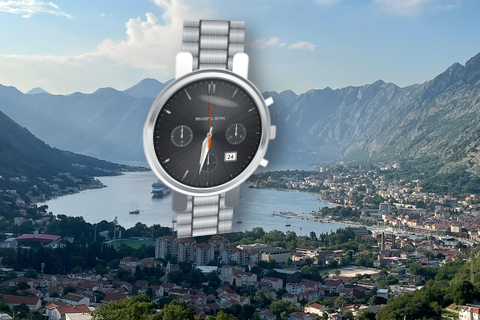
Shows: 6 h 32 min
